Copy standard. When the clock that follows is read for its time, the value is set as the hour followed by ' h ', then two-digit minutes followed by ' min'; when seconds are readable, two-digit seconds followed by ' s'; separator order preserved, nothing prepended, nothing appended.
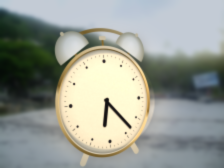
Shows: 6 h 23 min
